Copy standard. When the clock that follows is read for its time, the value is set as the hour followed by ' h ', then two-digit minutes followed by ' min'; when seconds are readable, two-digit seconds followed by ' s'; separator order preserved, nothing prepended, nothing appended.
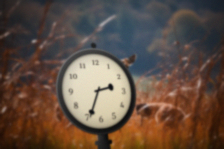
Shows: 2 h 34 min
